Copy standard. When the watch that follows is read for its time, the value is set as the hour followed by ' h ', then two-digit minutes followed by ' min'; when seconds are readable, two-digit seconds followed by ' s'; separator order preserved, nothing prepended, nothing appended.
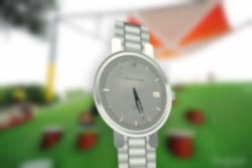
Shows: 5 h 27 min
